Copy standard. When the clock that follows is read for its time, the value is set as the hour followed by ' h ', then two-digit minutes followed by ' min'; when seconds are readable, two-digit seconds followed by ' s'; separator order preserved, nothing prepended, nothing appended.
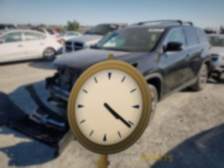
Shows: 4 h 21 min
